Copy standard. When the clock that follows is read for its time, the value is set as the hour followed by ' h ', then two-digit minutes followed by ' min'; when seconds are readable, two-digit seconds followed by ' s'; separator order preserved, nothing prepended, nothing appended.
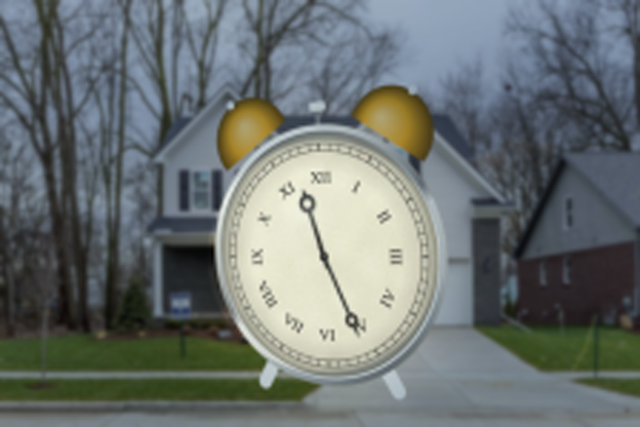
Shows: 11 h 26 min
